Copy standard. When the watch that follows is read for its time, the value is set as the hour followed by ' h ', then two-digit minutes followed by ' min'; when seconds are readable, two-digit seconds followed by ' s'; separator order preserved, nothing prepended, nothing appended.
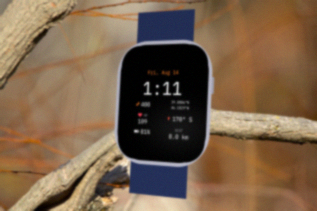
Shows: 1 h 11 min
